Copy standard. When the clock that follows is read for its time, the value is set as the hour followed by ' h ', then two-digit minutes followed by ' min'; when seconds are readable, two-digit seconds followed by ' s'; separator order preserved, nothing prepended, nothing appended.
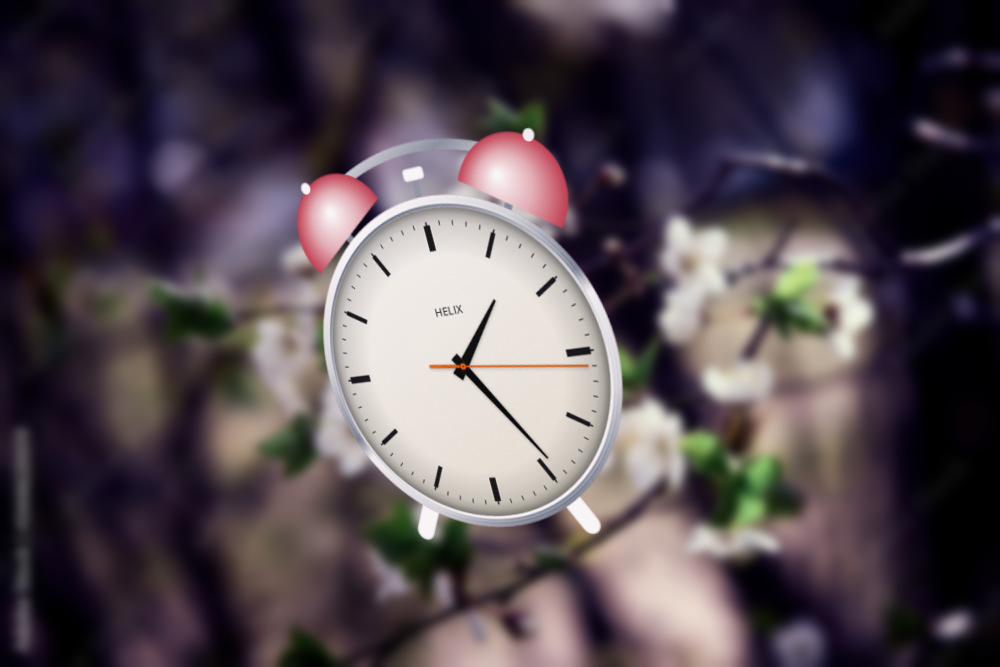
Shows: 1 h 24 min 16 s
